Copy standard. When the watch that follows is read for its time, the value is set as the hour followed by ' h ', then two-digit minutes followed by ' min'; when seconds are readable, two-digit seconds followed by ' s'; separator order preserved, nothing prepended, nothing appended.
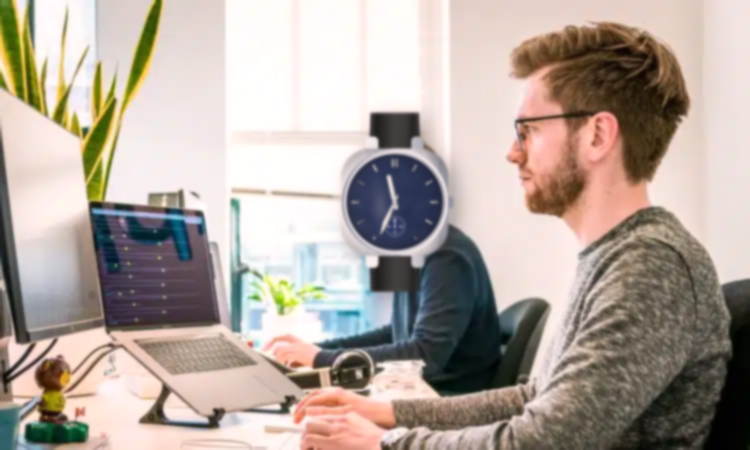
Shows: 11 h 34 min
